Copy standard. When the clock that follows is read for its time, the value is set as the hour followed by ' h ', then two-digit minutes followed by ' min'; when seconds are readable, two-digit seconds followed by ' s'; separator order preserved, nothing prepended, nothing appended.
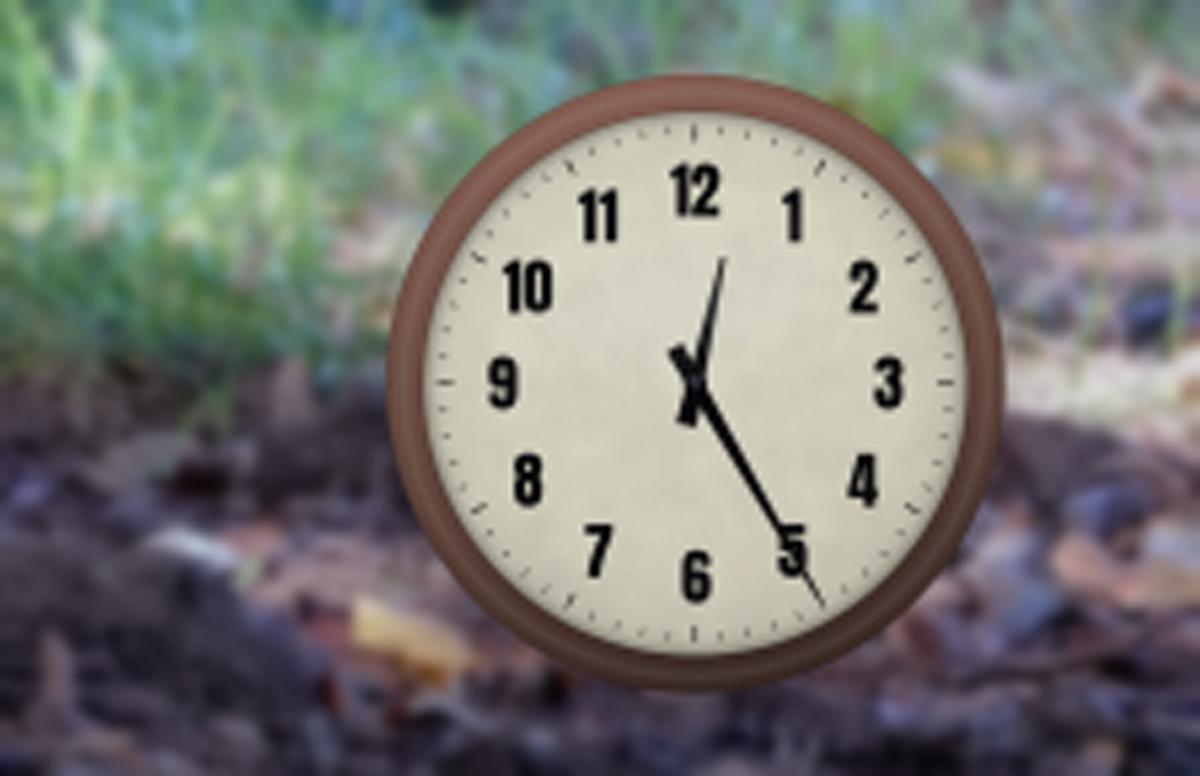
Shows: 12 h 25 min
